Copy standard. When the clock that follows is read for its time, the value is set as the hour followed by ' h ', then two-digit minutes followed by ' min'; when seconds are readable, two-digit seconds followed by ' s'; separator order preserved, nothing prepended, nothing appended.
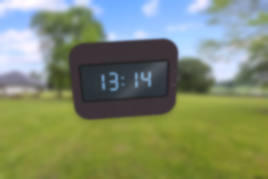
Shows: 13 h 14 min
